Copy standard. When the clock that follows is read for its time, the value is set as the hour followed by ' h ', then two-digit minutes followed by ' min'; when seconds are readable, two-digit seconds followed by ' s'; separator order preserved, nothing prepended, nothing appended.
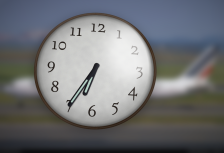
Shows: 6 h 35 min
